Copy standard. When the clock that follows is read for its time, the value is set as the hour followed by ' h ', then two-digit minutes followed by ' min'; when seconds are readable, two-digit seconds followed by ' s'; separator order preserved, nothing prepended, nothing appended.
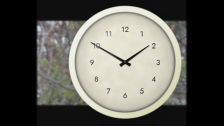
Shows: 1 h 50 min
